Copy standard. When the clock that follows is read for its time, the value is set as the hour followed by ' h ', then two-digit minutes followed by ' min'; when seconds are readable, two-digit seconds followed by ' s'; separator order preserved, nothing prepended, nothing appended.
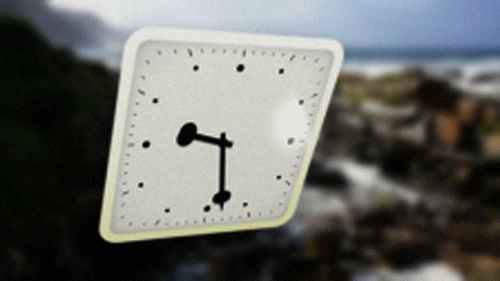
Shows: 9 h 28 min
